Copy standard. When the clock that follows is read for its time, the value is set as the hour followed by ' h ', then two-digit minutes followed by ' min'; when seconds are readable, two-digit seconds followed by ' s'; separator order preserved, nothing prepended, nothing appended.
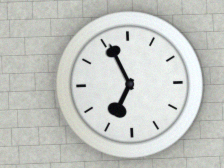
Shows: 6 h 56 min
